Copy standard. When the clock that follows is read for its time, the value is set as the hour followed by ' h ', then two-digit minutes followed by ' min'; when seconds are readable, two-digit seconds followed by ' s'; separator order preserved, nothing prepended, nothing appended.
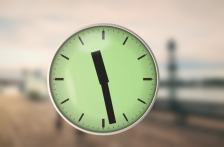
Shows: 11 h 28 min
